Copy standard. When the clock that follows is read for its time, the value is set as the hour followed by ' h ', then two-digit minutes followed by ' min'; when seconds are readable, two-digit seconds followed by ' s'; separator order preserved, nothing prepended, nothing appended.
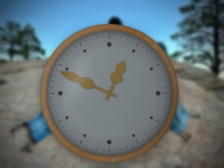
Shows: 12 h 49 min
